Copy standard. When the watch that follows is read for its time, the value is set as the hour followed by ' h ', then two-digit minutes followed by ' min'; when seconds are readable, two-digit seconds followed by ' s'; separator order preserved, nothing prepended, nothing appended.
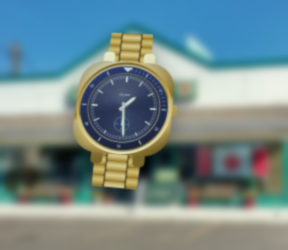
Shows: 1 h 29 min
